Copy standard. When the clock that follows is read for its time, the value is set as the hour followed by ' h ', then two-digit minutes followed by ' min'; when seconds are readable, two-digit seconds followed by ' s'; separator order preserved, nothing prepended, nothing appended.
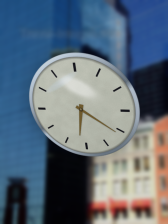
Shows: 6 h 21 min
